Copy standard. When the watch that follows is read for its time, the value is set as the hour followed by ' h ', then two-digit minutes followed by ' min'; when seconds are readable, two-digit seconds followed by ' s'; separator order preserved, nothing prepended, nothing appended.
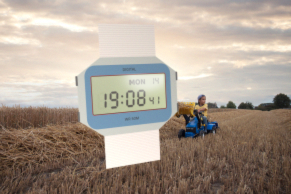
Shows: 19 h 08 min 41 s
